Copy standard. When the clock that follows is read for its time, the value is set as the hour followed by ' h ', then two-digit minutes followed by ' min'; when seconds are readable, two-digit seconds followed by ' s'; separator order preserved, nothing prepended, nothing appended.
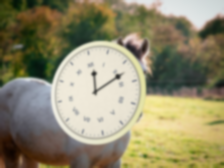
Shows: 12 h 12 min
